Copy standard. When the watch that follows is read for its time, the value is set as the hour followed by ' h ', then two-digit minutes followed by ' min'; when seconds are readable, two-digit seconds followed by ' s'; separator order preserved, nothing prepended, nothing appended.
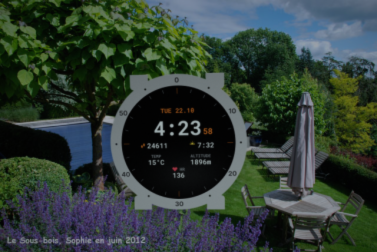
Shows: 4 h 23 min
